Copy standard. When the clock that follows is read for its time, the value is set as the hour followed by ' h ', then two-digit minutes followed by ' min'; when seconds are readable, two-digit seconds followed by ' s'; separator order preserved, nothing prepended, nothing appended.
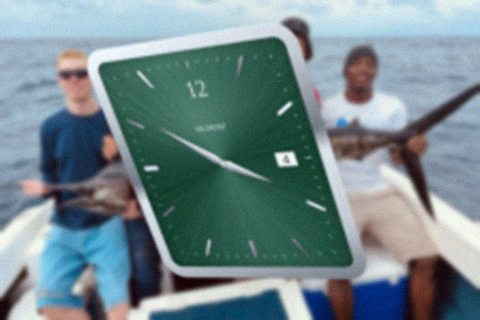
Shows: 3 h 51 min
